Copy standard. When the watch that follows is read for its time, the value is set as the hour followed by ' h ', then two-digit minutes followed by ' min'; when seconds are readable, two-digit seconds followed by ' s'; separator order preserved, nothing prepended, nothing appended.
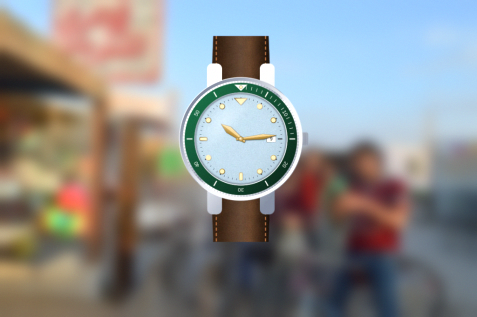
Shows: 10 h 14 min
